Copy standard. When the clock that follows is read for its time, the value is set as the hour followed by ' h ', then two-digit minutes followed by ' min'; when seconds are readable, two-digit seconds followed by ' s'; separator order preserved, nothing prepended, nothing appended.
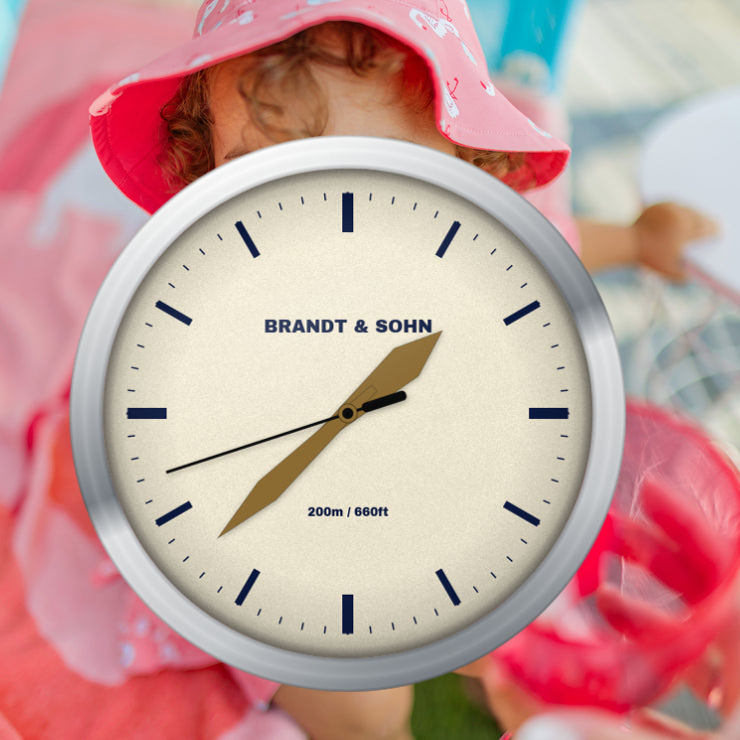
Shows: 1 h 37 min 42 s
